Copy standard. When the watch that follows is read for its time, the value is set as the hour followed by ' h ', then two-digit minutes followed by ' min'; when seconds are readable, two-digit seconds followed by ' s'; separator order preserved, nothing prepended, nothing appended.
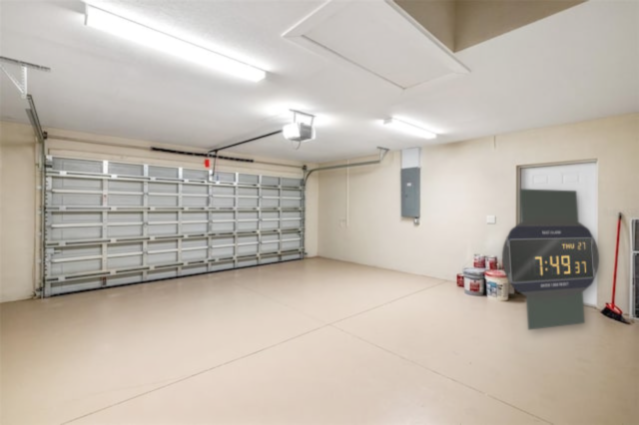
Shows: 7 h 49 min 37 s
